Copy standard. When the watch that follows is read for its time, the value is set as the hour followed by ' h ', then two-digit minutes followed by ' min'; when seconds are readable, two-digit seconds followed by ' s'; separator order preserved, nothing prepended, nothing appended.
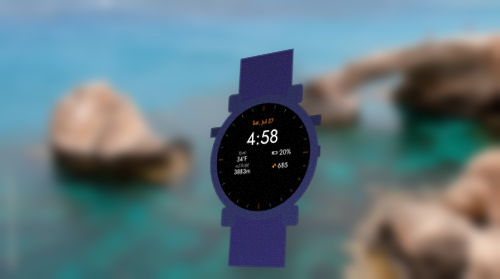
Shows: 4 h 58 min
